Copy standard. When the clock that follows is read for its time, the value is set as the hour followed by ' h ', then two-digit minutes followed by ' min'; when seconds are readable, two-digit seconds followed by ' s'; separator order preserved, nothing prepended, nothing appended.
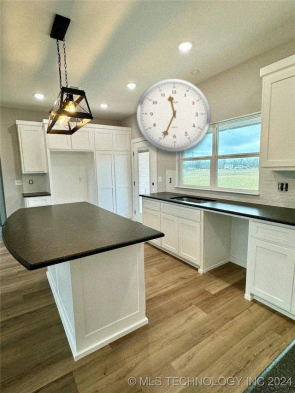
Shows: 11 h 34 min
